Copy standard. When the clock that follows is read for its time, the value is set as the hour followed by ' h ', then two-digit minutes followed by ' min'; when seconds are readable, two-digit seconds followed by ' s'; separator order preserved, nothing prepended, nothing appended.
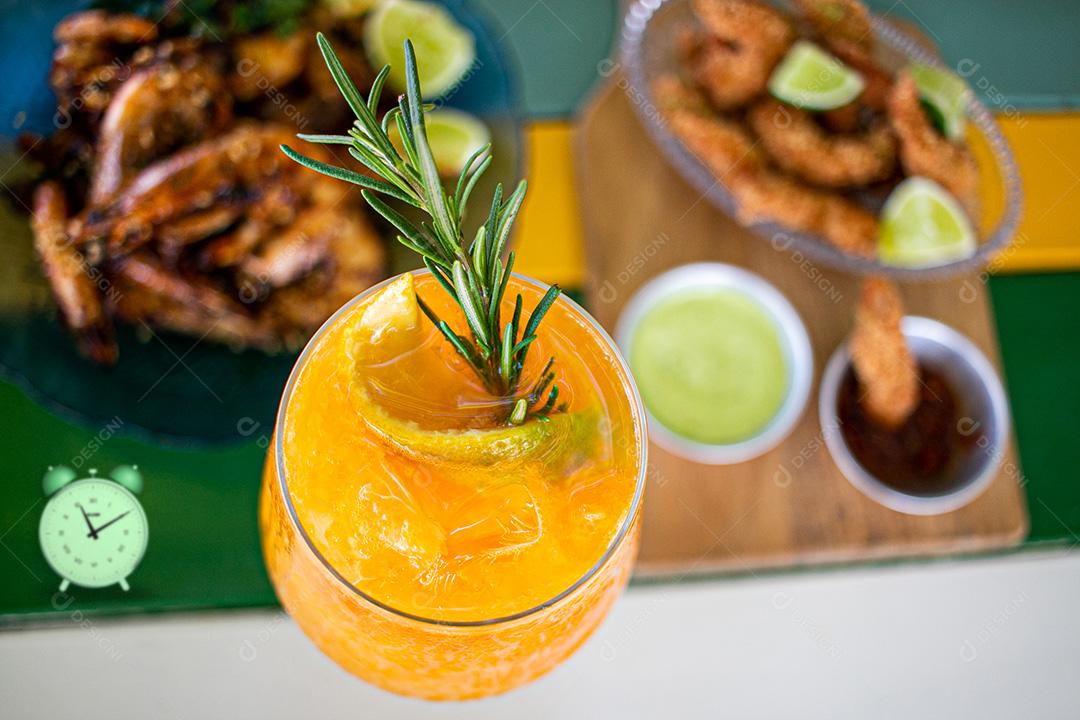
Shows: 11 h 10 min
